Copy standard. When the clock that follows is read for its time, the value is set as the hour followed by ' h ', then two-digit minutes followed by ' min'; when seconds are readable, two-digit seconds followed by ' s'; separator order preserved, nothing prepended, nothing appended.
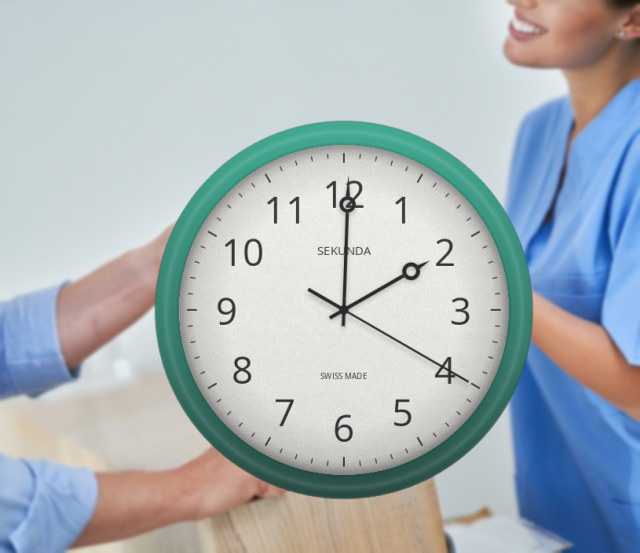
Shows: 2 h 00 min 20 s
